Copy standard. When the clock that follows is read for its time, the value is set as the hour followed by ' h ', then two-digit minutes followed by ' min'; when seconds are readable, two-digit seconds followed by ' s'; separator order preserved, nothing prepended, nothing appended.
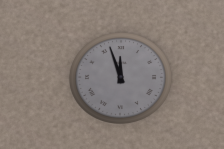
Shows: 11 h 57 min
